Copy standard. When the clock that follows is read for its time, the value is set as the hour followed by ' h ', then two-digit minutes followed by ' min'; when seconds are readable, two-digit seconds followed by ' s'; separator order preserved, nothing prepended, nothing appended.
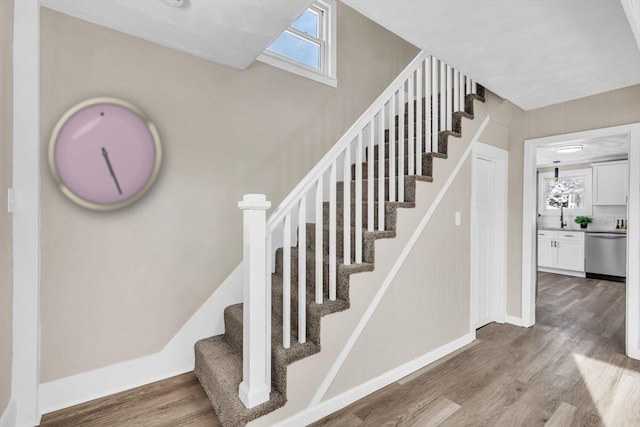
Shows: 5 h 27 min
